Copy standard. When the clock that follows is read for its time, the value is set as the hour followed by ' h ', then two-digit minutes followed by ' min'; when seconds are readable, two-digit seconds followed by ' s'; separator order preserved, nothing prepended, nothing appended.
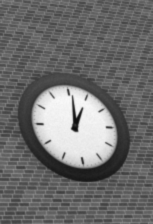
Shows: 1 h 01 min
